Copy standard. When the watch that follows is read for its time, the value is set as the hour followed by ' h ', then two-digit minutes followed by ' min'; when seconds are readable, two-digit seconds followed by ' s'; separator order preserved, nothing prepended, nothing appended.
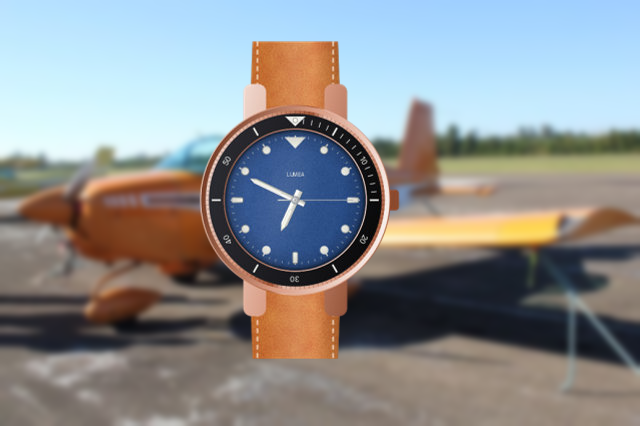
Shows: 6 h 49 min 15 s
